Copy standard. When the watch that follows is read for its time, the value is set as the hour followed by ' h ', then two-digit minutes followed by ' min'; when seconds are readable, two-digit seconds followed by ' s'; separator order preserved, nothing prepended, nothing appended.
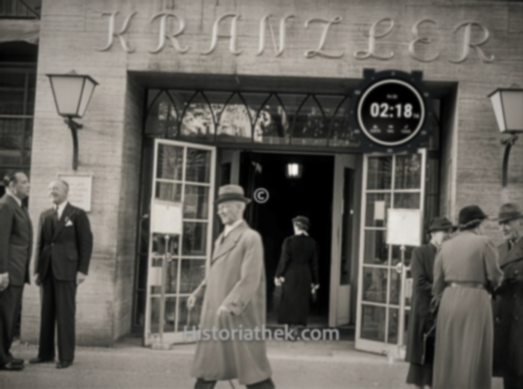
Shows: 2 h 18 min
